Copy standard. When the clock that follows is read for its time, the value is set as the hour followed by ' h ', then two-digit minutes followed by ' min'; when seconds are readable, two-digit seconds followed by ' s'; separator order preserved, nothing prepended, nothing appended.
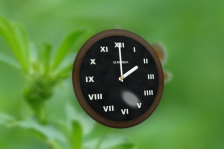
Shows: 2 h 00 min
